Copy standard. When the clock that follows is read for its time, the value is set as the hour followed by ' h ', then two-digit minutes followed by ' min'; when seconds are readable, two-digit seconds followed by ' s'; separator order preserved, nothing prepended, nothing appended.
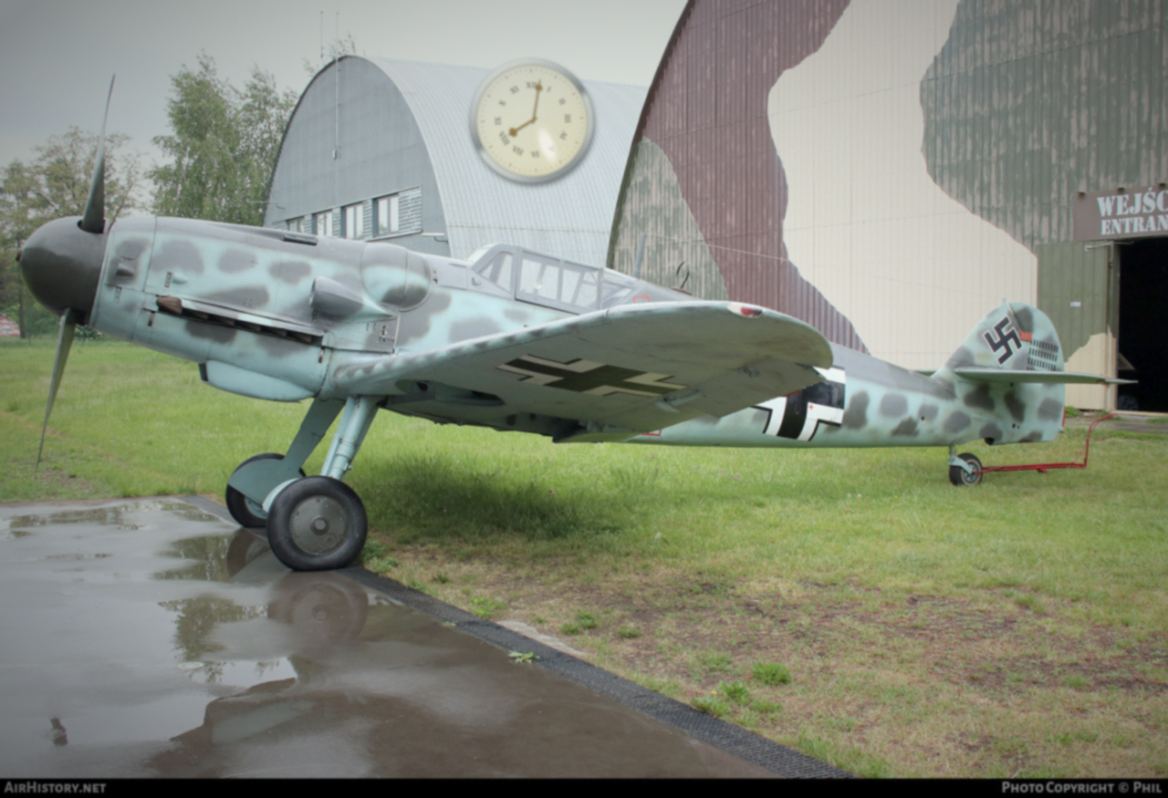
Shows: 8 h 02 min
